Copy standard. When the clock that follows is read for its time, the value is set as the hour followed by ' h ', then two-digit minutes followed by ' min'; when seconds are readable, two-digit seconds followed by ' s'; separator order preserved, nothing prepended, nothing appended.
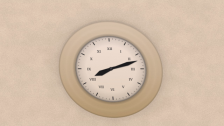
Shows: 8 h 12 min
